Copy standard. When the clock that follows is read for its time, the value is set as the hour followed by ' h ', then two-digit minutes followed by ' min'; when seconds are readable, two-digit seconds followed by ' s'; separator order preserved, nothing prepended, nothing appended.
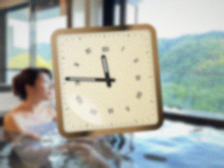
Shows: 11 h 46 min
